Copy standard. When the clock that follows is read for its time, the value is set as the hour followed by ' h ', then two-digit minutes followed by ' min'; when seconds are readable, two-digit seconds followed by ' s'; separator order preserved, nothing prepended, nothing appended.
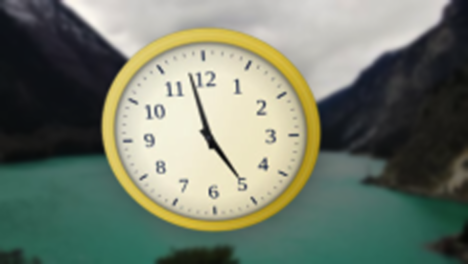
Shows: 4 h 58 min
